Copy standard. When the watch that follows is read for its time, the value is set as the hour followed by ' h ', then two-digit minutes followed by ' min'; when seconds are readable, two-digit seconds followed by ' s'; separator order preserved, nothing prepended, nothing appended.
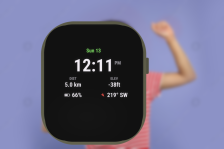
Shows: 12 h 11 min
